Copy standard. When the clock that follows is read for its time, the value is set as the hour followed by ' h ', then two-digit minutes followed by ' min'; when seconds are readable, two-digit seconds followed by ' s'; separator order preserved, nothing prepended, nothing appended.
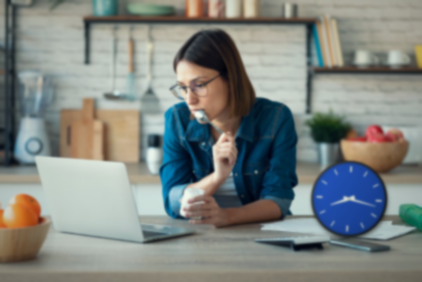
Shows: 8 h 17 min
